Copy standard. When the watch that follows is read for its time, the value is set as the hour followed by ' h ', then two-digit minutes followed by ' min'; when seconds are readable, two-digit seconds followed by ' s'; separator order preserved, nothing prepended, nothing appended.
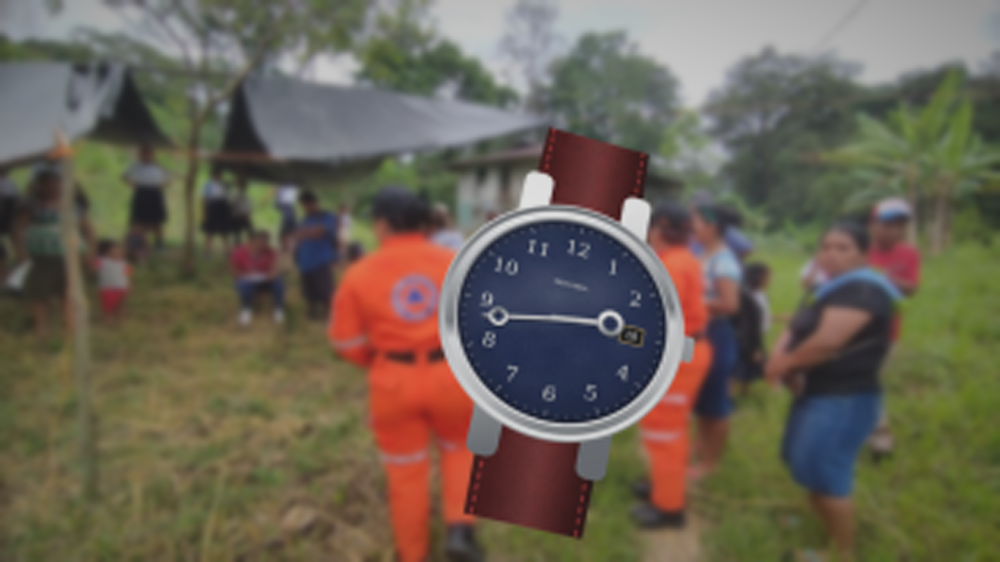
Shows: 2 h 43 min
